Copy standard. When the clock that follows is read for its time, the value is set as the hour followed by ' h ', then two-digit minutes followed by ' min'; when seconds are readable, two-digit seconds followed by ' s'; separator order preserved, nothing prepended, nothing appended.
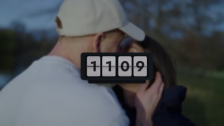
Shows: 11 h 09 min
